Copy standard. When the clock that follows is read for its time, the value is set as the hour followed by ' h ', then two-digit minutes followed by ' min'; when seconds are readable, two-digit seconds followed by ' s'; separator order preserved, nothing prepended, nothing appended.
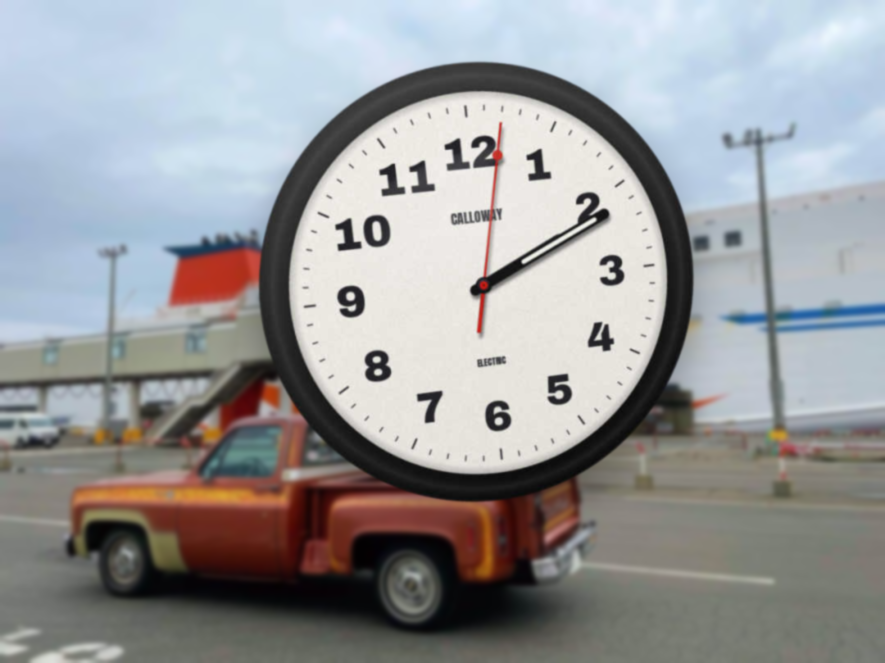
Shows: 2 h 11 min 02 s
